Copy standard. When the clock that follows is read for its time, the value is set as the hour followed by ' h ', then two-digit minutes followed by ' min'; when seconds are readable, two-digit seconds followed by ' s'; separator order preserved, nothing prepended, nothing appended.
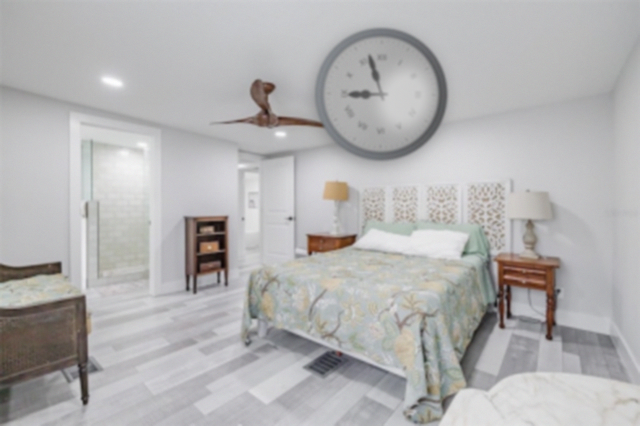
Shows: 8 h 57 min
